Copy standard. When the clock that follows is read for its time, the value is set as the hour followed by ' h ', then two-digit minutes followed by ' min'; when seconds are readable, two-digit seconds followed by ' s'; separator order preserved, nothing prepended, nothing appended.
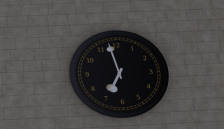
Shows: 6 h 58 min
